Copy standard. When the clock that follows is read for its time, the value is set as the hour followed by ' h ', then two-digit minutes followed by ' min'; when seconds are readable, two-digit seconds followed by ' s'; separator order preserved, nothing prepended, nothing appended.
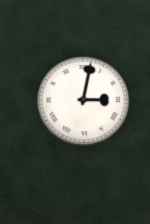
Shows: 3 h 02 min
